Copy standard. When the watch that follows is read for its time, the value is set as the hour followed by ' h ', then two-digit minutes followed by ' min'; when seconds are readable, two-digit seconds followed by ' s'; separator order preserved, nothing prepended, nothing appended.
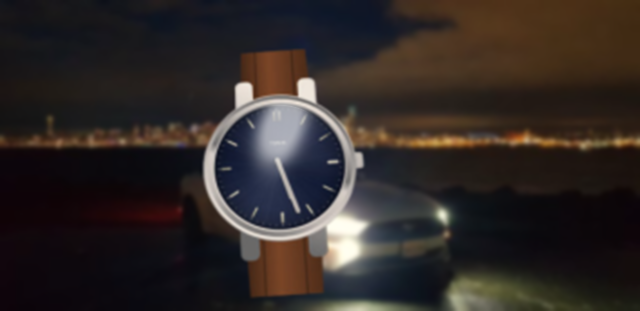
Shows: 5 h 27 min
